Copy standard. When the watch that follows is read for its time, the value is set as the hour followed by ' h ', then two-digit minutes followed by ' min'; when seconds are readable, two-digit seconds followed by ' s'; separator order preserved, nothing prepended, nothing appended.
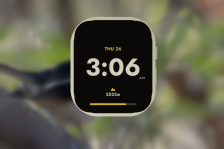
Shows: 3 h 06 min
